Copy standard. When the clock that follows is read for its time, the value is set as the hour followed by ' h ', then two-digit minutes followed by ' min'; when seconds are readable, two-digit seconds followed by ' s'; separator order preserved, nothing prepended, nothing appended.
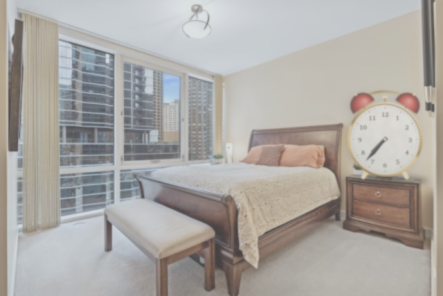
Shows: 7 h 37 min
